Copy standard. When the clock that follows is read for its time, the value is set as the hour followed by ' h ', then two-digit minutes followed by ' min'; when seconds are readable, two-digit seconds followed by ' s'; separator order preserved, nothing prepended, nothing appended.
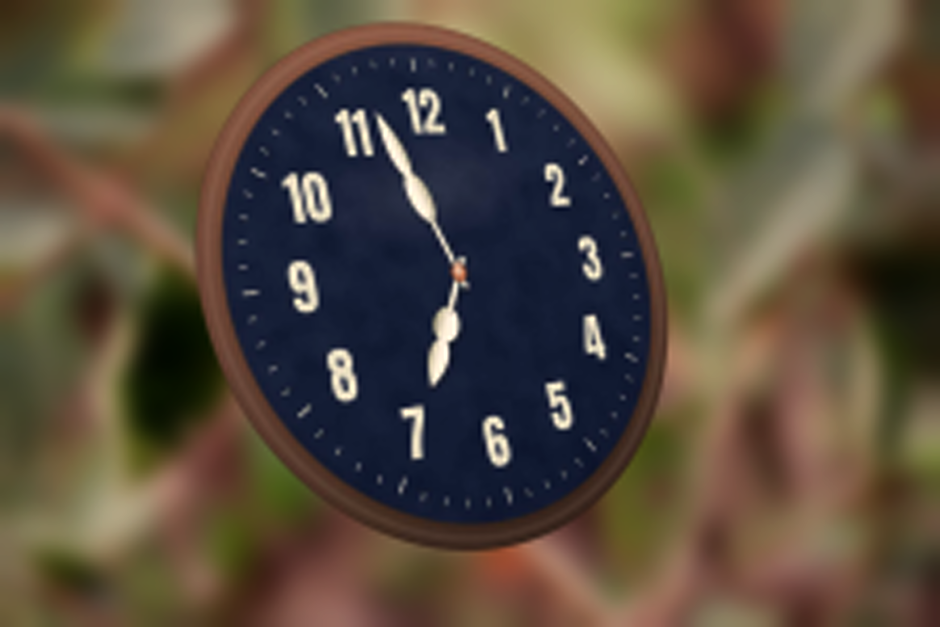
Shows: 6 h 57 min
